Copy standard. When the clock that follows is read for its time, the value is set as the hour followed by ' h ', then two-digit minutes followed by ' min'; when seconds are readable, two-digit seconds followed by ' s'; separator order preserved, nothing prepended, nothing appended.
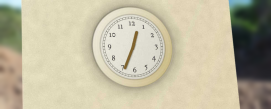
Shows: 12 h 34 min
